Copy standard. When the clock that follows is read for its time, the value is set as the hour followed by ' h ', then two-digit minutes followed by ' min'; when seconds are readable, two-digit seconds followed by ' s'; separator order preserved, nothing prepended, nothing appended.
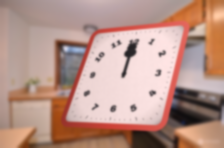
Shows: 12 h 00 min
